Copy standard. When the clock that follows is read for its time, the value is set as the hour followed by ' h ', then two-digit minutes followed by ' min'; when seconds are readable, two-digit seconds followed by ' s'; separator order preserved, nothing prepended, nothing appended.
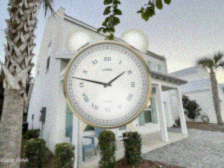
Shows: 1 h 47 min
